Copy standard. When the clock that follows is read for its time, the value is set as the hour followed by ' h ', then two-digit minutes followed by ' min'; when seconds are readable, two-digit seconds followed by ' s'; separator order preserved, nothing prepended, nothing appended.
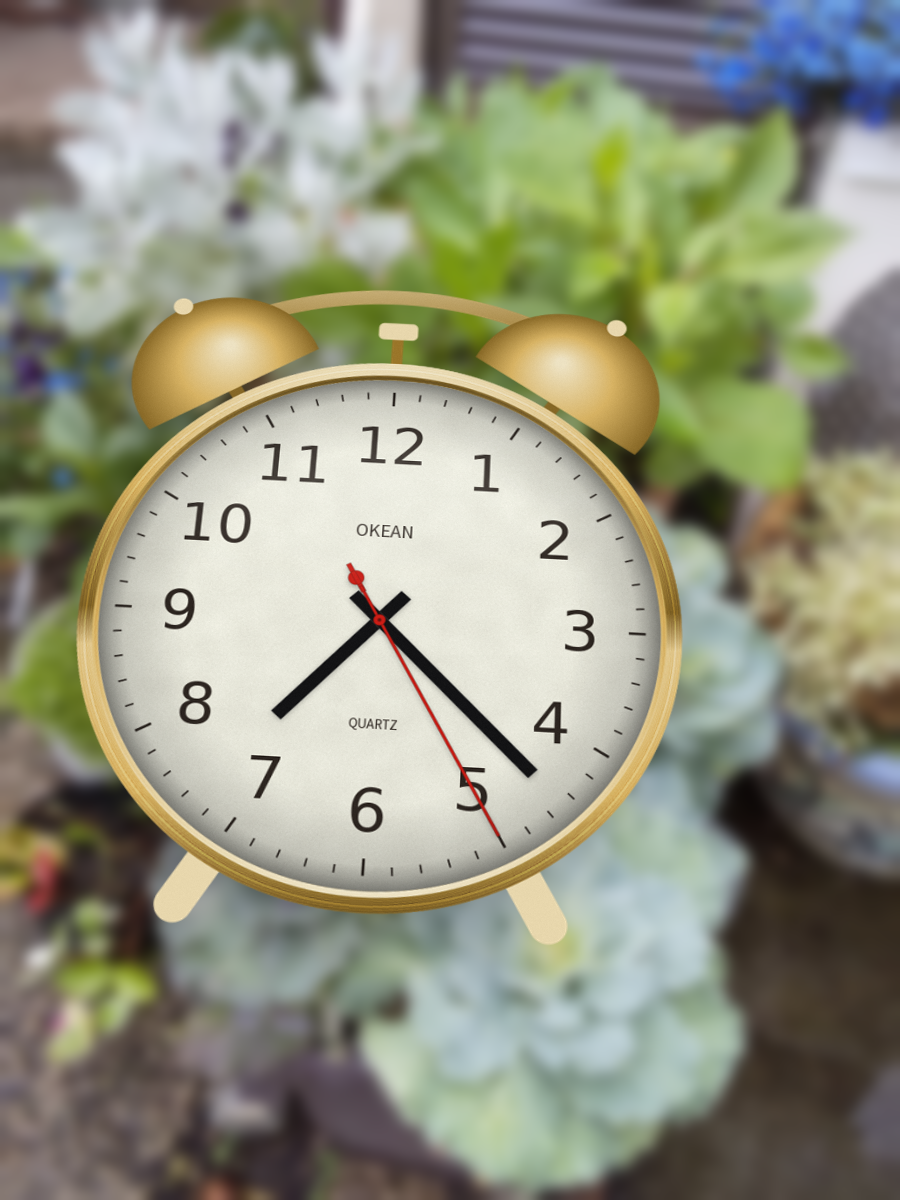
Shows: 7 h 22 min 25 s
